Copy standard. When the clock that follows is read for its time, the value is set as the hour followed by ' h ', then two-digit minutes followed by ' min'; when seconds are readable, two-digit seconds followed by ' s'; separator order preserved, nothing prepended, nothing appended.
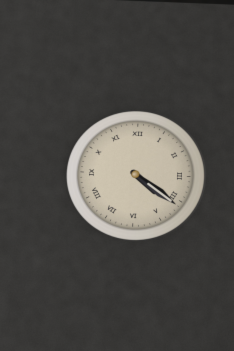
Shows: 4 h 21 min
